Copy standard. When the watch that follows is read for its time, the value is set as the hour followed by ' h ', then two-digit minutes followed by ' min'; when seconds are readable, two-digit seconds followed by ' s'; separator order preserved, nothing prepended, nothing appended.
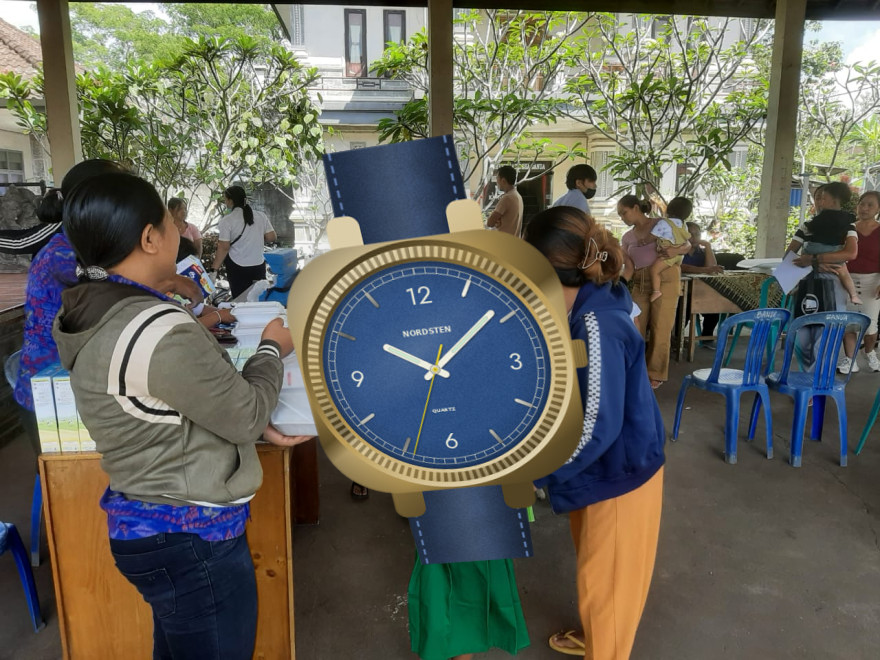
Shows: 10 h 08 min 34 s
